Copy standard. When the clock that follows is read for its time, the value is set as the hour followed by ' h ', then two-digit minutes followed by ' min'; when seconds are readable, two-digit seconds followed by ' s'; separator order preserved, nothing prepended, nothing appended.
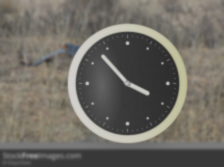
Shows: 3 h 53 min
